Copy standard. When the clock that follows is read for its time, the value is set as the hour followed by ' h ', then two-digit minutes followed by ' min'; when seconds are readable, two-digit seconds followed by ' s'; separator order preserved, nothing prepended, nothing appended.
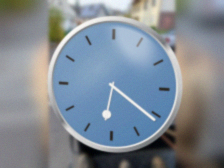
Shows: 6 h 21 min
